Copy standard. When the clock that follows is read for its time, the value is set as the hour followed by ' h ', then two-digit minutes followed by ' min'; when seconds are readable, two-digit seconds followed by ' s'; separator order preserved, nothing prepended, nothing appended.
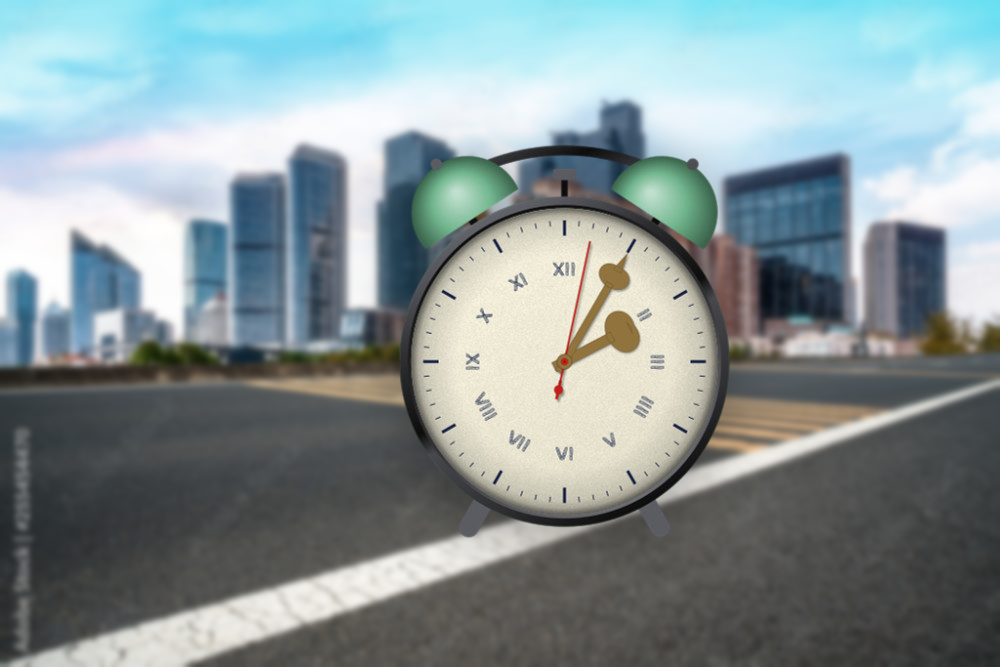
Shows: 2 h 05 min 02 s
